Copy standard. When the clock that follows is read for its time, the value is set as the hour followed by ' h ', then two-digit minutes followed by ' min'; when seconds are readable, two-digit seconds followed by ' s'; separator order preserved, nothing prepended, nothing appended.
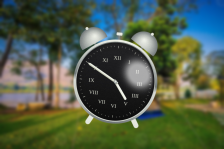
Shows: 4 h 50 min
